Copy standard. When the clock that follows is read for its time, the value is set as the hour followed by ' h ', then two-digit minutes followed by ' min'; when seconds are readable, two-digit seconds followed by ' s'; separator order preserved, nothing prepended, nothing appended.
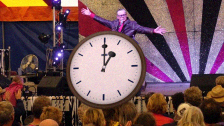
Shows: 1 h 00 min
